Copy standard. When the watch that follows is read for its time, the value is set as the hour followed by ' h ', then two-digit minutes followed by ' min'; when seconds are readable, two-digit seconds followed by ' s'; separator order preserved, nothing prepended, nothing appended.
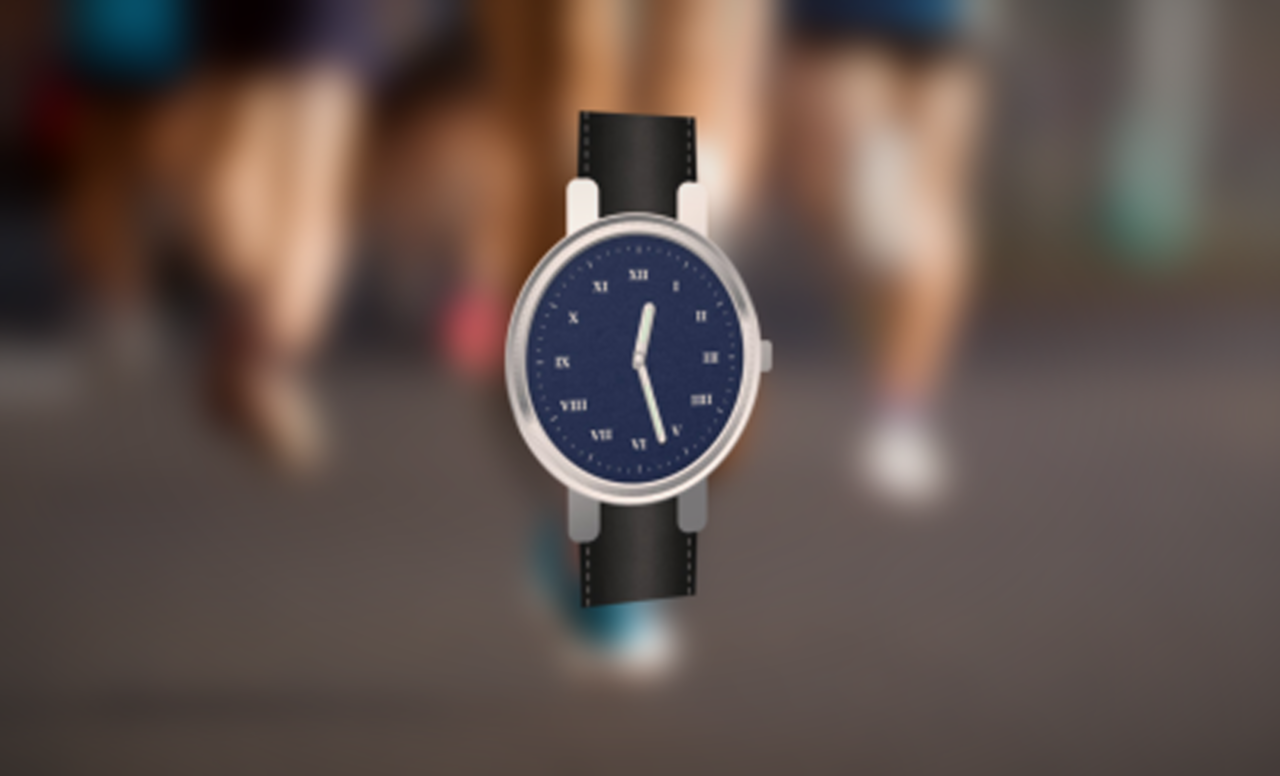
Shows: 12 h 27 min
